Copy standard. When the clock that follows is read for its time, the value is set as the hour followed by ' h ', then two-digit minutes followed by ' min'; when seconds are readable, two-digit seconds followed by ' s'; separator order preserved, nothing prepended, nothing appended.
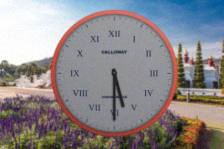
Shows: 5 h 30 min
